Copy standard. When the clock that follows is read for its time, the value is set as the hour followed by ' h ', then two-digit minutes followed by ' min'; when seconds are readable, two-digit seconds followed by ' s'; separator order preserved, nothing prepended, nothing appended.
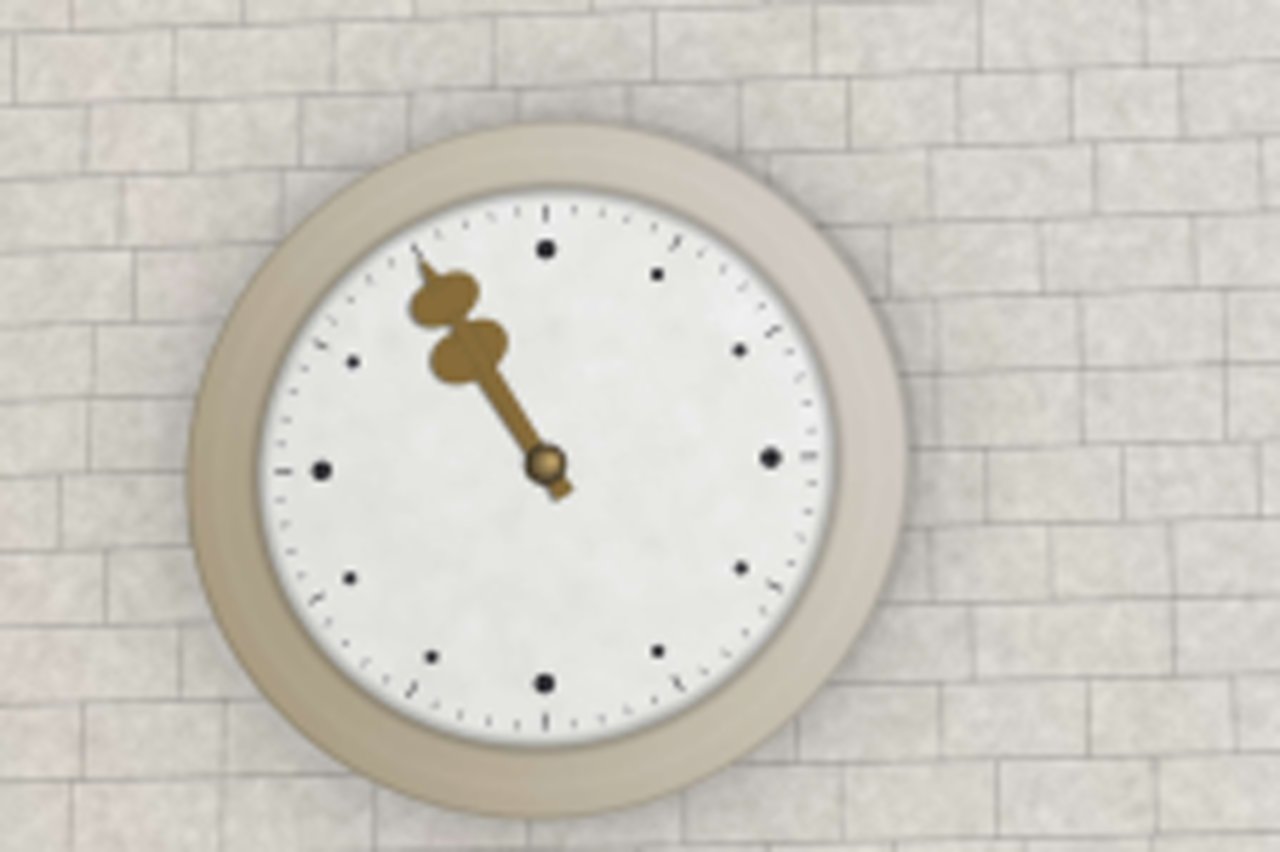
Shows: 10 h 55 min
